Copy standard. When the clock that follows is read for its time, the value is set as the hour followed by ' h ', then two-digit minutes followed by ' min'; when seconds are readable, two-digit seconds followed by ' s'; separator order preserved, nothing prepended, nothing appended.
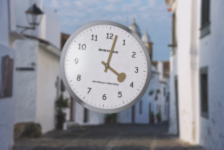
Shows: 4 h 02 min
